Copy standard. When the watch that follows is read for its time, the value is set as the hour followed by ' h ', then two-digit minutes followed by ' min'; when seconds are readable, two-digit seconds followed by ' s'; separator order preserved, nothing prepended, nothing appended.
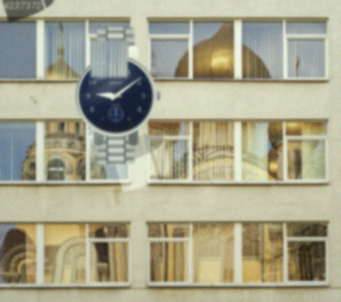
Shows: 9 h 09 min
